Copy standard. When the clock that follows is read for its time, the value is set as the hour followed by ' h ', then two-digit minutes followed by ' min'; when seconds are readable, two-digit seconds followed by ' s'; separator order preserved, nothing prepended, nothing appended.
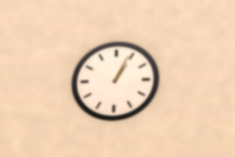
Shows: 1 h 04 min
